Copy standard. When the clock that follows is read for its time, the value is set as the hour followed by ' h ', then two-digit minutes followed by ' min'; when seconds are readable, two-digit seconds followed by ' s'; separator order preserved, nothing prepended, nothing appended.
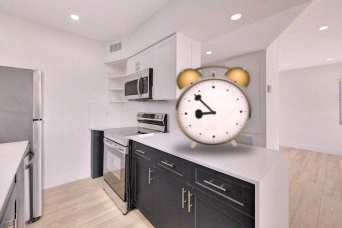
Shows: 8 h 53 min
